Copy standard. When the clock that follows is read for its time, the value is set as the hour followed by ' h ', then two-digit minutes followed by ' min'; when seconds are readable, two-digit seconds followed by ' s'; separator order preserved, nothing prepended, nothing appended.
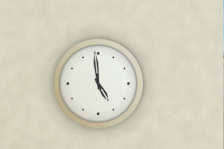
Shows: 4 h 59 min
